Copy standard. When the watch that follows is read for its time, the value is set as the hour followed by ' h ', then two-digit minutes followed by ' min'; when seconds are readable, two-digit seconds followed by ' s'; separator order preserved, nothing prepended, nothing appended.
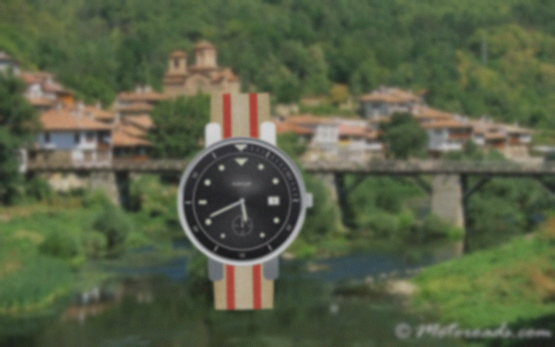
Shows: 5 h 41 min
